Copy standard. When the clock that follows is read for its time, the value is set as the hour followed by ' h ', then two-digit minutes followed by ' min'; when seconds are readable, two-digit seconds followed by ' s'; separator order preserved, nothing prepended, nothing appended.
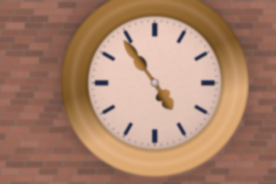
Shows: 4 h 54 min
